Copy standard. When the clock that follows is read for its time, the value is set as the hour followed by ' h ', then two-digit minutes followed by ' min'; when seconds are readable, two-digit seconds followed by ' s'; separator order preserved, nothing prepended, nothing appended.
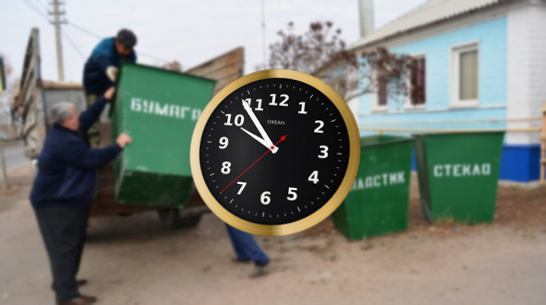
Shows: 9 h 53 min 37 s
